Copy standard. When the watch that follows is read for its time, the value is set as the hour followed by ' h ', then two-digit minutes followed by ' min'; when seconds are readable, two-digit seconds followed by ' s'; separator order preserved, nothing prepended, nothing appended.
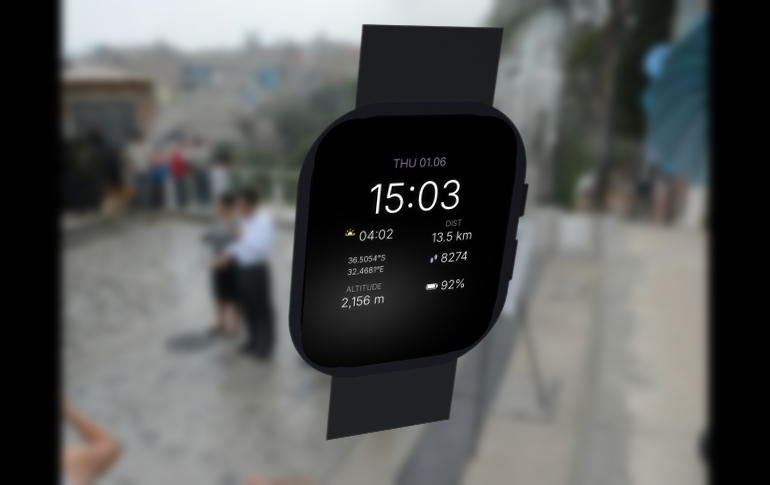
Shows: 15 h 03 min
